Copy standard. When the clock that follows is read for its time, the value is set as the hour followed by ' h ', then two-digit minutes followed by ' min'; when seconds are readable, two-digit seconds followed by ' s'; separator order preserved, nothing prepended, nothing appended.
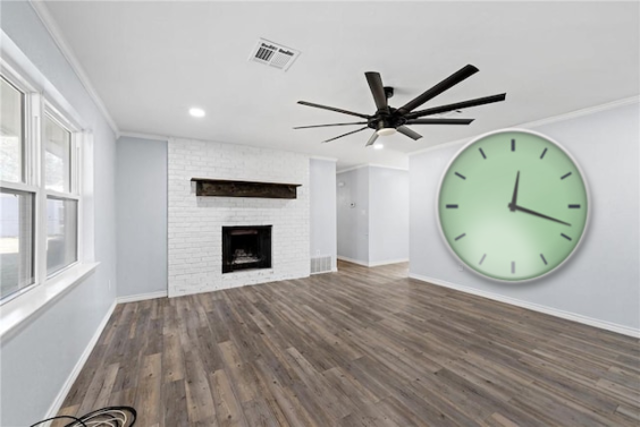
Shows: 12 h 18 min
